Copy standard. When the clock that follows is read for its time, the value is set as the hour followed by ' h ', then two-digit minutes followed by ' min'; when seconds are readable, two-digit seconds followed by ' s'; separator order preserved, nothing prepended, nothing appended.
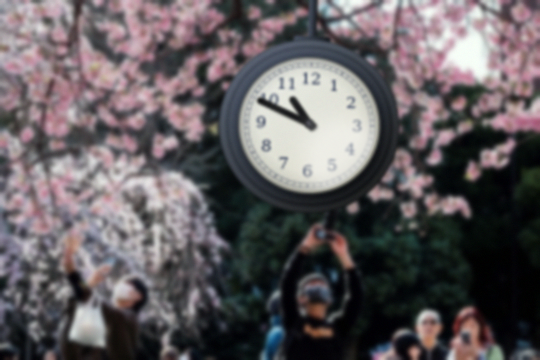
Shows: 10 h 49 min
